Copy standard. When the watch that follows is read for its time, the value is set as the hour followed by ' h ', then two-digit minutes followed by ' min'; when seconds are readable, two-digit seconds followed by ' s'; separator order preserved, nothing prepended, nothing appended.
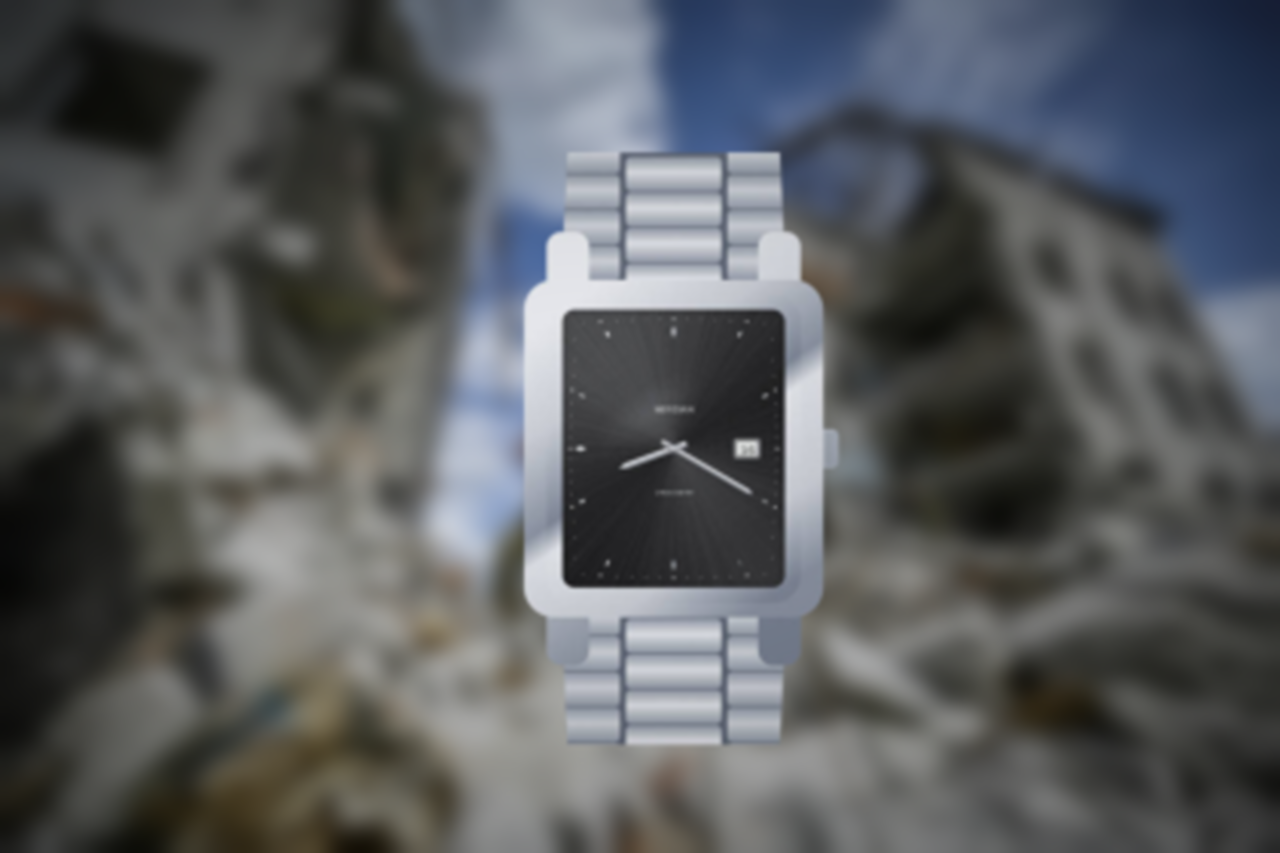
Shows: 8 h 20 min
